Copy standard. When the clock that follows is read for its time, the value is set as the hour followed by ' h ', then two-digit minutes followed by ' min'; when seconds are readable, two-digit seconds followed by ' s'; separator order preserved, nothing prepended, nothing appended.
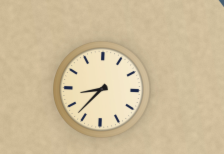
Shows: 8 h 37 min
